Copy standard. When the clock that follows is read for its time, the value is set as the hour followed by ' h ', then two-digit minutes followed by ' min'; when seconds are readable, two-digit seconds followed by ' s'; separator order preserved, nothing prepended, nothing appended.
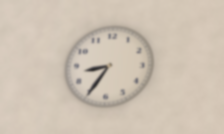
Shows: 8 h 35 min
